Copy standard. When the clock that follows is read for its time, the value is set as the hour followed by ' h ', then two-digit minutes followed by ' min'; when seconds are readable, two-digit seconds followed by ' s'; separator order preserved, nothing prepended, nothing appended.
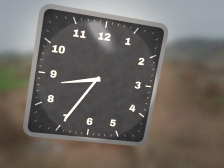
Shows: 8 h 35 min
